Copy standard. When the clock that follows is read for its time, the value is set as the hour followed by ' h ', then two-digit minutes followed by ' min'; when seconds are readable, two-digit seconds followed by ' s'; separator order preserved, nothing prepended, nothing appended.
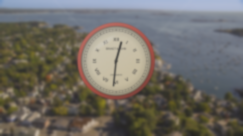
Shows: 12 h 31 min
